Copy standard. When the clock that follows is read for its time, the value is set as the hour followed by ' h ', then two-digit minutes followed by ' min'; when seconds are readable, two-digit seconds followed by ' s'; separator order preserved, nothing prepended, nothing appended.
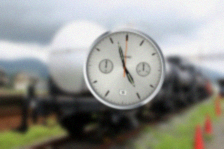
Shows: 4 h 57 min
